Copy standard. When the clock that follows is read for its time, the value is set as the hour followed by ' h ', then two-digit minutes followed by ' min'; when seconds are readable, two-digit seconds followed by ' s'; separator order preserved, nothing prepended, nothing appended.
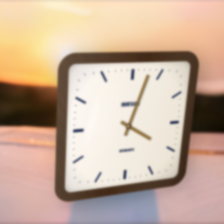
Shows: 4 h 03 min
